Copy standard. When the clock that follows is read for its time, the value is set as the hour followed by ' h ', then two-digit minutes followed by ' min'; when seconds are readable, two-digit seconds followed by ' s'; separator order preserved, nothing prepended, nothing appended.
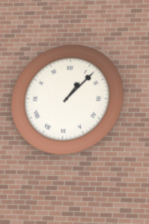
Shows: 1 h 07 min
